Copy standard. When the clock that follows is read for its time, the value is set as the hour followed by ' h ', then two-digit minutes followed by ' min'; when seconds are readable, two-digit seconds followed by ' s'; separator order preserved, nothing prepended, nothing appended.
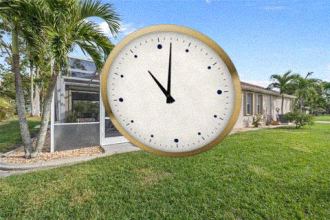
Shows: 11 h 02 min
